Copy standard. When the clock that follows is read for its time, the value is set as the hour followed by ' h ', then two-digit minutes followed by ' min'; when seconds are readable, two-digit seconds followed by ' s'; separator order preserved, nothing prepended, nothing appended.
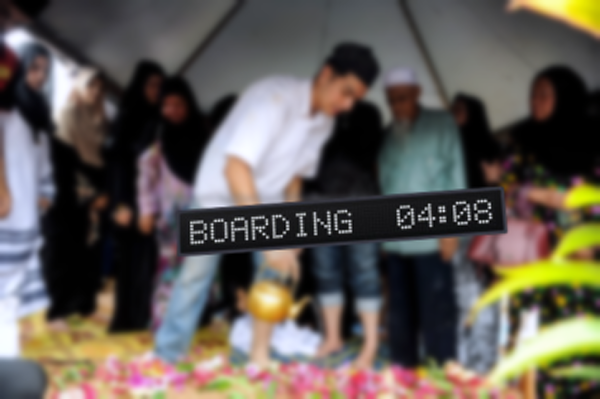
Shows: 4 h 08 min
